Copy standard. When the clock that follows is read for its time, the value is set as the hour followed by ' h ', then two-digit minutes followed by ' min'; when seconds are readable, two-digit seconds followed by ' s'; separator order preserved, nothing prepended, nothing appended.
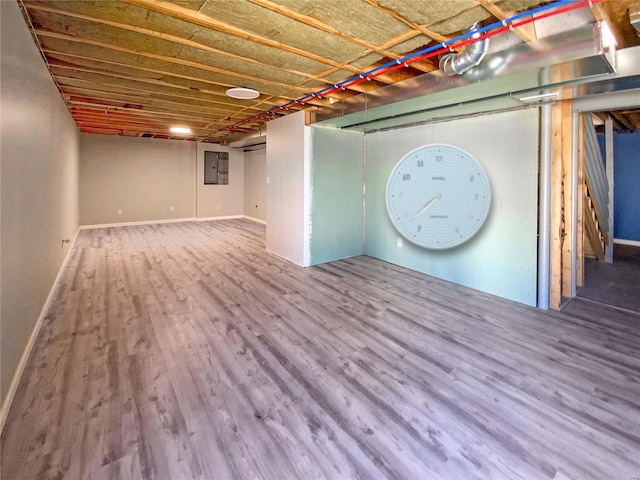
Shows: 7 h 38 min
